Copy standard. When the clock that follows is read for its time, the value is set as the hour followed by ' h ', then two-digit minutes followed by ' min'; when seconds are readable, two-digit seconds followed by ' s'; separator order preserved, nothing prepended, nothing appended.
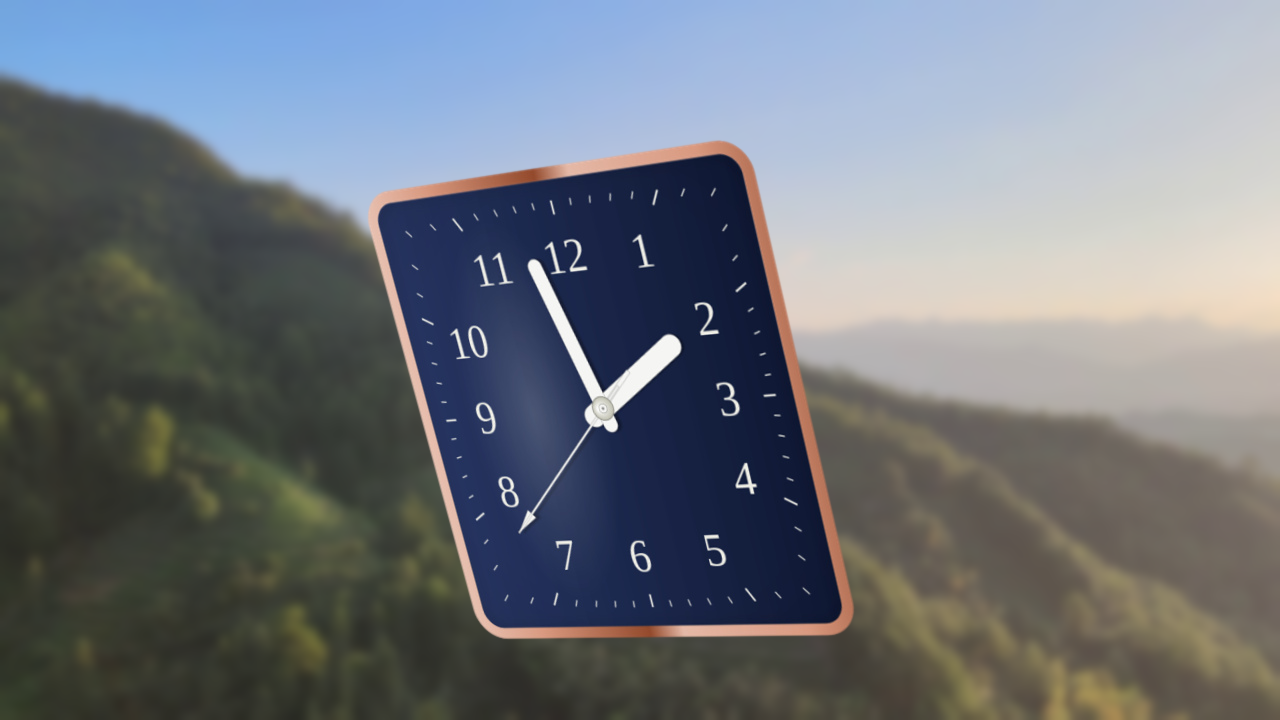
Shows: 1 h 57 min 38 s
